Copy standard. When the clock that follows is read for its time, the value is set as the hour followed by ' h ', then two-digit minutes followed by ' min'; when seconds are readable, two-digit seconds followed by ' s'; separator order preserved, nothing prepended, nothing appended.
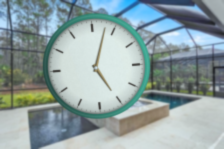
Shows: 5 h 03 min
